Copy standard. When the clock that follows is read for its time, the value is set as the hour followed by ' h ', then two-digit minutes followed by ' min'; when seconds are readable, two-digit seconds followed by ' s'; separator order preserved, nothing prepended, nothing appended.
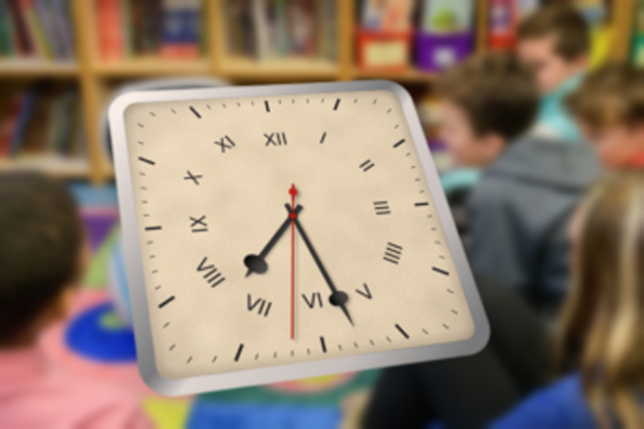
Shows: 7 h 27 min 32 s
